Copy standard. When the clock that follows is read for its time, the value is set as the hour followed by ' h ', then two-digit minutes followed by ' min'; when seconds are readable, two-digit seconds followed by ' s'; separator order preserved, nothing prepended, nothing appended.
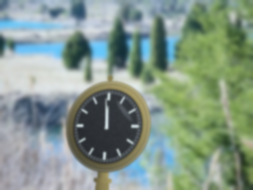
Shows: 11 h 59 min
